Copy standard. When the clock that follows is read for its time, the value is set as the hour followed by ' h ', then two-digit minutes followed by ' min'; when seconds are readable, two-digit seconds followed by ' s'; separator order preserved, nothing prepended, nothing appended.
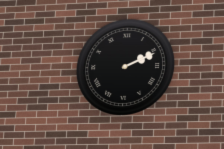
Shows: 2 h 11 min
